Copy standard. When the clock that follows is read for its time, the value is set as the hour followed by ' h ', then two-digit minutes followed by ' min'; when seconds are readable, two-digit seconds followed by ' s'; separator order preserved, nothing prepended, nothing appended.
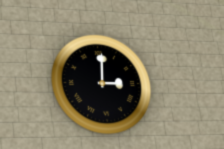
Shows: 3 h 01 min
